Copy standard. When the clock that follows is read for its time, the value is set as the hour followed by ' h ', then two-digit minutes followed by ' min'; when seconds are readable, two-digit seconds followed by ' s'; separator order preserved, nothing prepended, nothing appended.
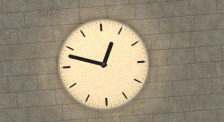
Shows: 12 h 48 min
